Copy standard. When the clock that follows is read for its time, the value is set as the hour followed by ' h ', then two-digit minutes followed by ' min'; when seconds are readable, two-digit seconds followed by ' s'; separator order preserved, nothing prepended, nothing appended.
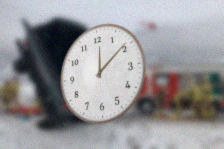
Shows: 12 h 09 min
